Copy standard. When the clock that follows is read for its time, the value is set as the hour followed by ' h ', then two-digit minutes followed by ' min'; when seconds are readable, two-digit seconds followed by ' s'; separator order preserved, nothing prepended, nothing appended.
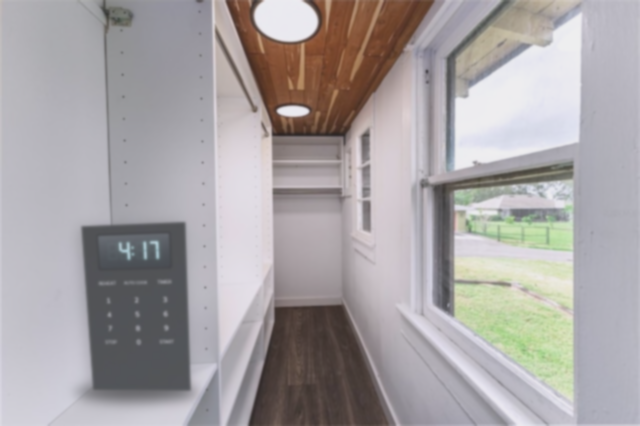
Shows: 4 h 17 min
